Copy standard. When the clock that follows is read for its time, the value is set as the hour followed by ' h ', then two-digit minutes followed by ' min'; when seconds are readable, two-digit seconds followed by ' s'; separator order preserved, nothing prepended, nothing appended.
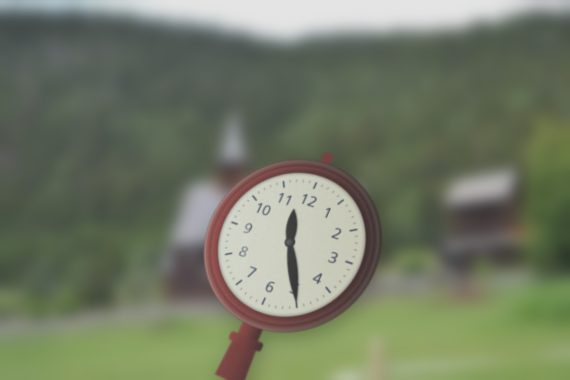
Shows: 11 h 25 min
